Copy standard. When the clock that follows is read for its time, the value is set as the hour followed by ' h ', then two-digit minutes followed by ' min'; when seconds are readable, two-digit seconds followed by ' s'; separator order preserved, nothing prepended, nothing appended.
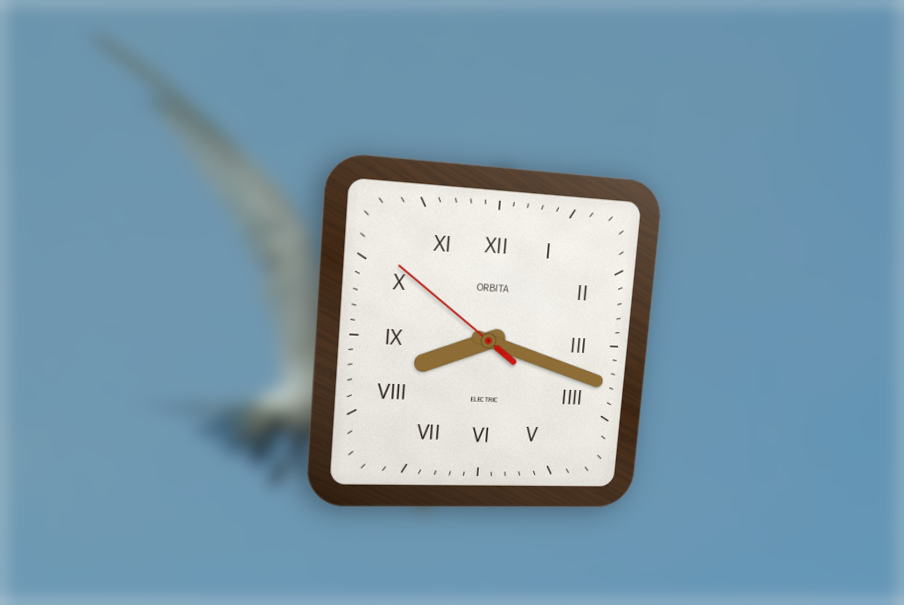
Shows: 8 h 17 min 51 s
